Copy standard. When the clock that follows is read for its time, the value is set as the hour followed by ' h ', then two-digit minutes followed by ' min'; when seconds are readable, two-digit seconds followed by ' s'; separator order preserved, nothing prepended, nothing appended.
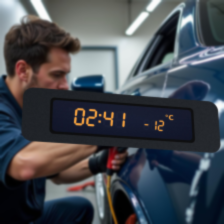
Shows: 2 h 41 min
